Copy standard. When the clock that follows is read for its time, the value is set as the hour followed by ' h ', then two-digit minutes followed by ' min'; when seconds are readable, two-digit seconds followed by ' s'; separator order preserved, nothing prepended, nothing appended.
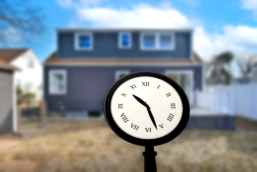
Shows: 10 h 27 min
